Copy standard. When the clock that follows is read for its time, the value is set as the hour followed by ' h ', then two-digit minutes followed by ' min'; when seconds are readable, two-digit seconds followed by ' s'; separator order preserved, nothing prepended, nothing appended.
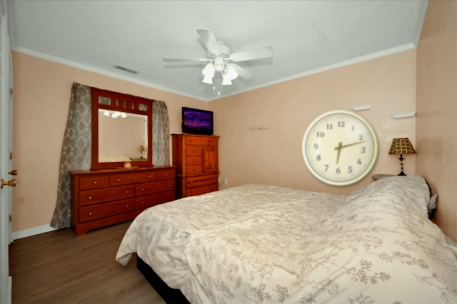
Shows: 6 h 12 min
